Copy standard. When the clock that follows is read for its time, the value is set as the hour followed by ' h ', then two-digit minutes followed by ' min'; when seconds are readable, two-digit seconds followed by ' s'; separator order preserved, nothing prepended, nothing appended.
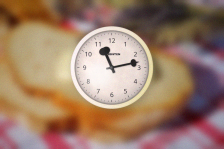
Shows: 11 h 13 min
